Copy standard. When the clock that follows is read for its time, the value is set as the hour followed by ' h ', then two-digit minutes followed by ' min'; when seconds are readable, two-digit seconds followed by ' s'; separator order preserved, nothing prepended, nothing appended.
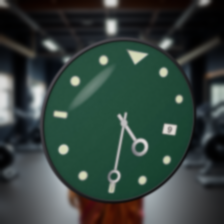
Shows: 4 h 30 min
